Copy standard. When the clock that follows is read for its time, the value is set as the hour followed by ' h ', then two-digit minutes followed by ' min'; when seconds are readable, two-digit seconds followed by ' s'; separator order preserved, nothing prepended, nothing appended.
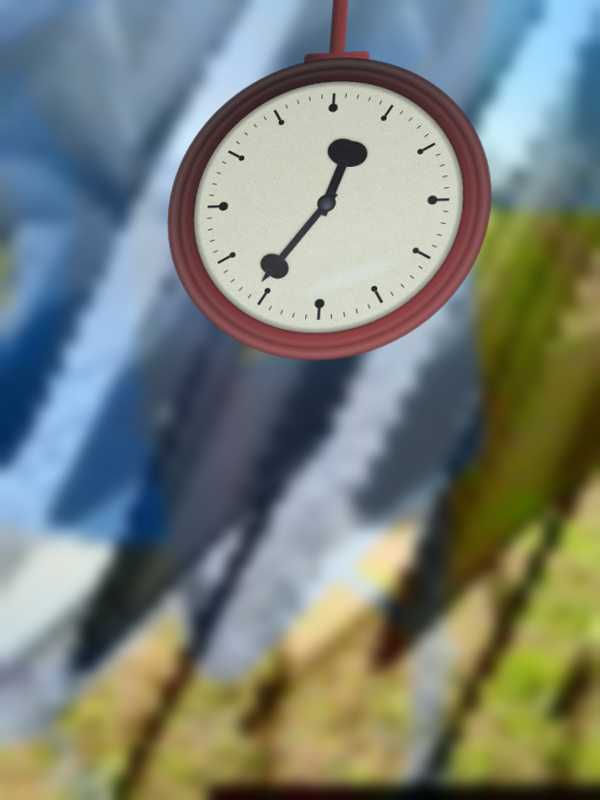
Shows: 12 h 36 min
